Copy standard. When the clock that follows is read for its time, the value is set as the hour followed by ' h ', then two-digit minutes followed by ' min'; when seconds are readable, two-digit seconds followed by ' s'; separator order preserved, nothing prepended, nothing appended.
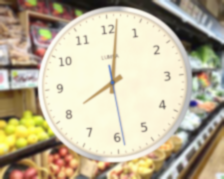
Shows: 8 h 01 min 29 s
